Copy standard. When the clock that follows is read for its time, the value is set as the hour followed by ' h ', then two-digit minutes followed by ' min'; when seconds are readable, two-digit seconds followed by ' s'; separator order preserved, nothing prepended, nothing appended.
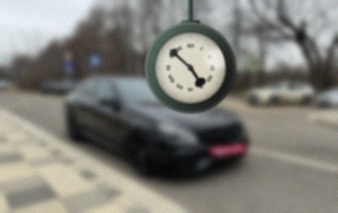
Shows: 4 h 52 min
